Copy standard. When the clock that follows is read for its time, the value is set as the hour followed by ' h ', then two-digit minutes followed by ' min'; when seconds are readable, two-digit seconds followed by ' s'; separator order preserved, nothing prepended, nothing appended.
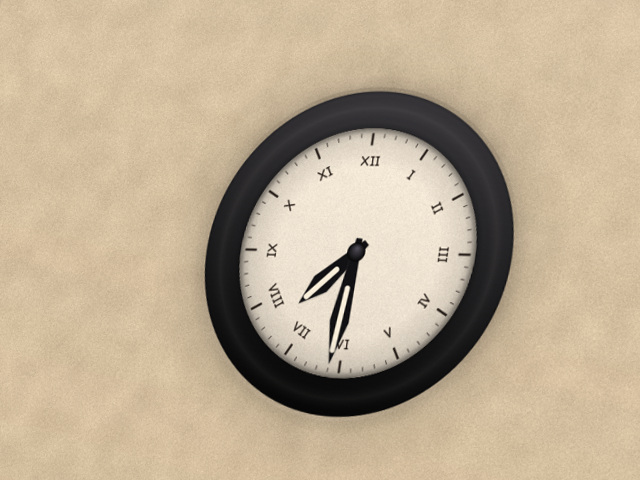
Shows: 7 h 31 min
